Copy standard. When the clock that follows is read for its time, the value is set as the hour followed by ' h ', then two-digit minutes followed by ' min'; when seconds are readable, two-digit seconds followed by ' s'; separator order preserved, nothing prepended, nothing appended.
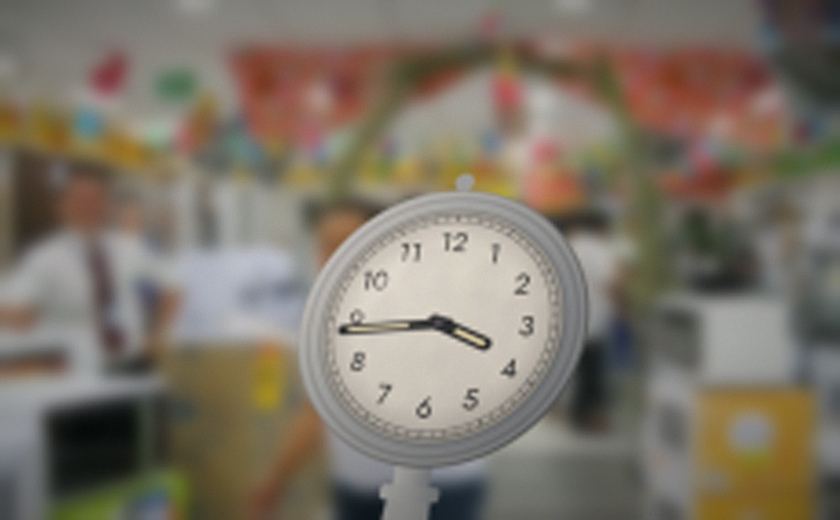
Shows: 3 h 44 min
